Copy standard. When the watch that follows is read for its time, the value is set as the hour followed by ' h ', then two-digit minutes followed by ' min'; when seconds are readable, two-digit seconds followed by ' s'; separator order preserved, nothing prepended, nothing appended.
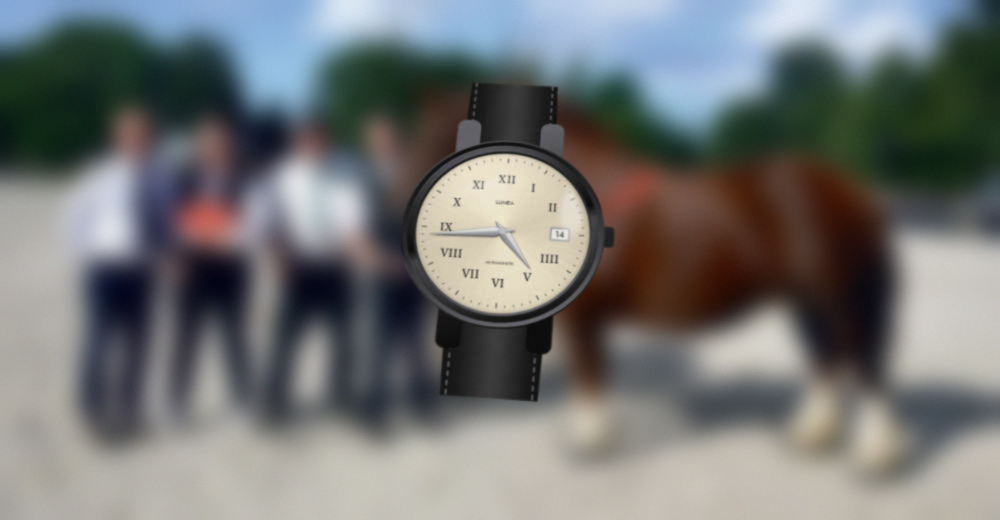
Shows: 4 h 44 min
